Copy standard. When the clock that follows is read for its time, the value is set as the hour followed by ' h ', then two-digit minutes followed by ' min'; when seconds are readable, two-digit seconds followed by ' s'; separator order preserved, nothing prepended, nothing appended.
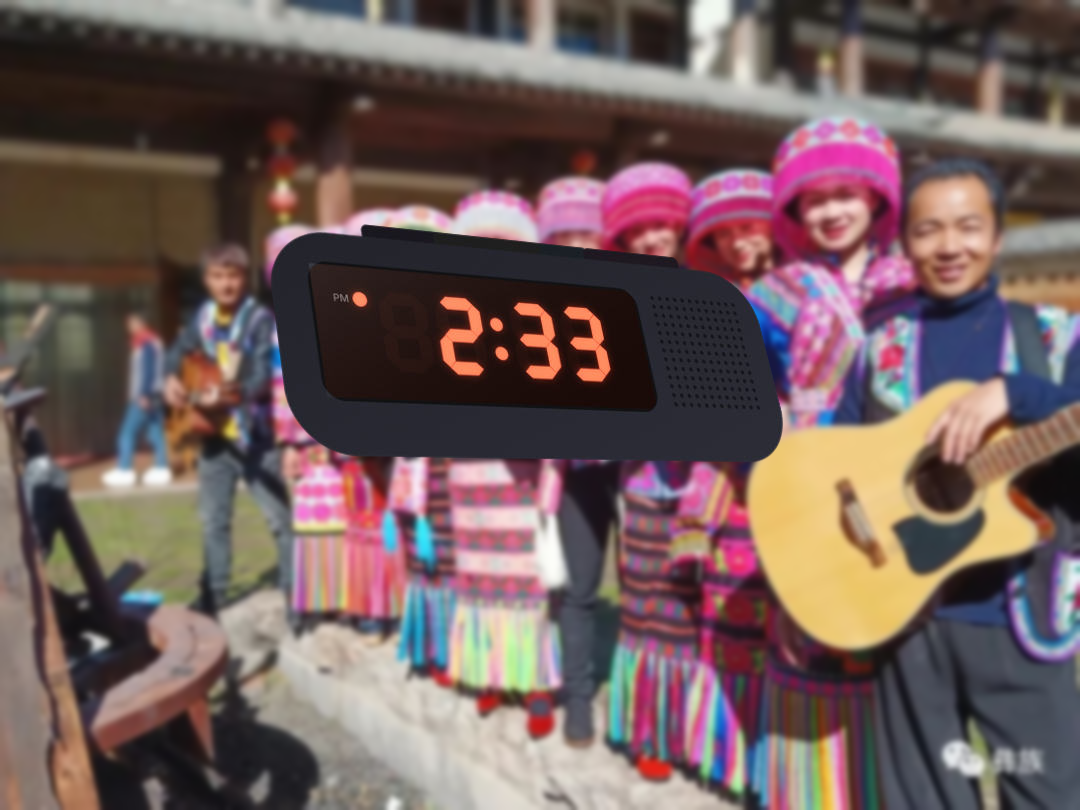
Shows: 2 h 33 min
